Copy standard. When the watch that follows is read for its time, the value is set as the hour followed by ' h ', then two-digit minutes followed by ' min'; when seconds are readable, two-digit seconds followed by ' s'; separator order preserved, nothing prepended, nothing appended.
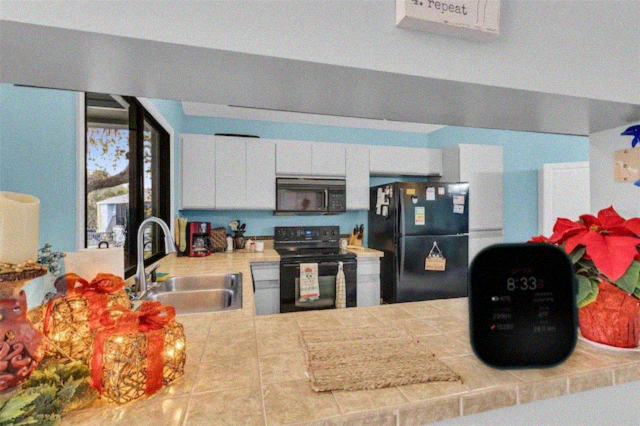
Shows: 8 h 33 min
